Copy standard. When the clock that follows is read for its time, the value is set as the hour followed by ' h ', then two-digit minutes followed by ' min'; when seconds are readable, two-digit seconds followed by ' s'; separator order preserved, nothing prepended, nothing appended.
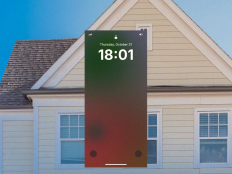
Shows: 18 h 01 min
